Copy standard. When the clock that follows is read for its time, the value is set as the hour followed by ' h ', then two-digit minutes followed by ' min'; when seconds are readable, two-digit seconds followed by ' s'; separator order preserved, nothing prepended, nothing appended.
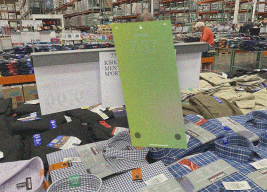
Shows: 7 h 37 min
